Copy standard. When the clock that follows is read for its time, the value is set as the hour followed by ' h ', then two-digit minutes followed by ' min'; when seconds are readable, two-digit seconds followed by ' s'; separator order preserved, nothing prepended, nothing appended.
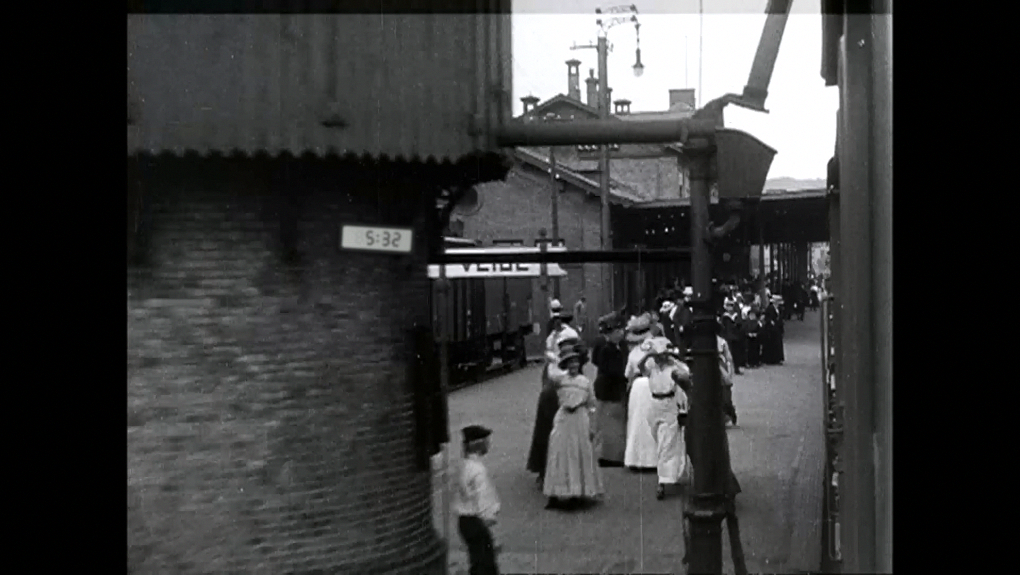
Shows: 5 h 32 min
